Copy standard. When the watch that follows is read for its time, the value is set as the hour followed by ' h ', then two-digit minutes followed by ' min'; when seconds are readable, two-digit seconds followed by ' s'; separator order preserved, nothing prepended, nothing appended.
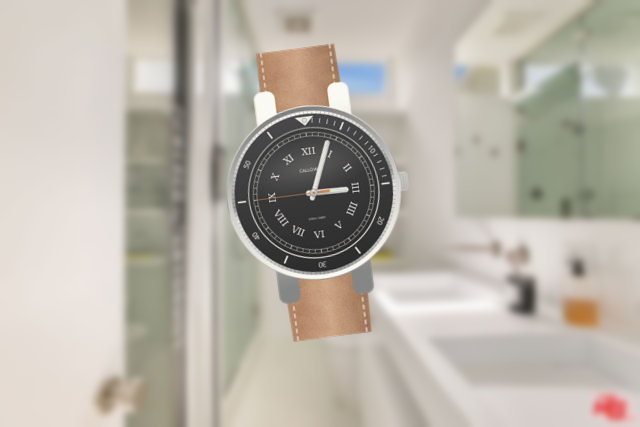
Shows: 3 h 03 min 45 s
